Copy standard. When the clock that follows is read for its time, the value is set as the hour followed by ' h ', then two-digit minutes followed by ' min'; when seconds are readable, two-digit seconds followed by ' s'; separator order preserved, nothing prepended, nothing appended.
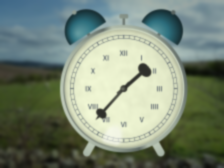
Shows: 1 h 37 min
